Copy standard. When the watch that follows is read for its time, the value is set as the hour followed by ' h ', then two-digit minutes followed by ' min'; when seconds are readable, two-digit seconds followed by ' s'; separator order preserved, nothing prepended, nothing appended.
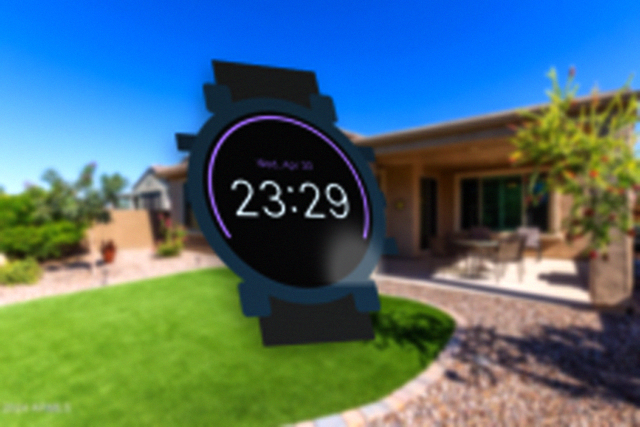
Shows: 23 h 29 min
